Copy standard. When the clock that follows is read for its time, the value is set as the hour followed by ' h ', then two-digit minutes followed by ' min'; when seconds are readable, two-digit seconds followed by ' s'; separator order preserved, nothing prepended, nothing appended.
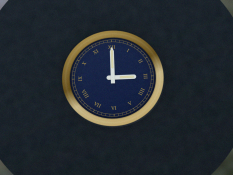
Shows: 3 h 00 min
